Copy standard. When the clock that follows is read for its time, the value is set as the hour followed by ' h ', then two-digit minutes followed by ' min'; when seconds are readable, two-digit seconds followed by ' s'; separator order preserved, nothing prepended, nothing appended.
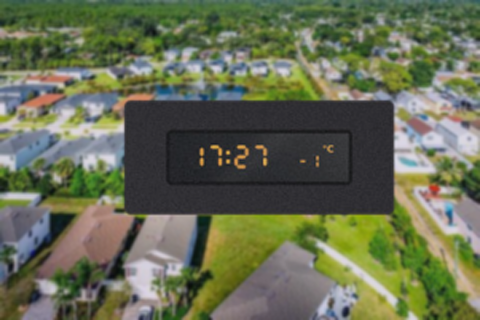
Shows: 17 h 27 min
